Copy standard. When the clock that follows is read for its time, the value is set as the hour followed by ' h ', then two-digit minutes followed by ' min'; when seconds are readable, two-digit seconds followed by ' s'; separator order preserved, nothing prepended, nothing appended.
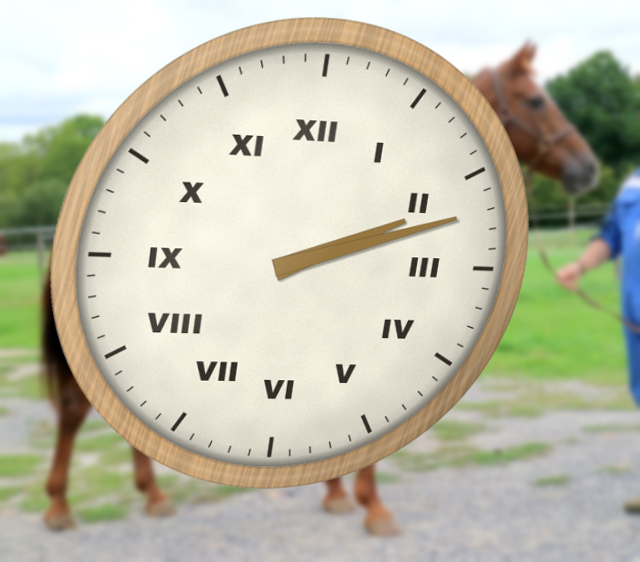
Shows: 2 h 12 min
